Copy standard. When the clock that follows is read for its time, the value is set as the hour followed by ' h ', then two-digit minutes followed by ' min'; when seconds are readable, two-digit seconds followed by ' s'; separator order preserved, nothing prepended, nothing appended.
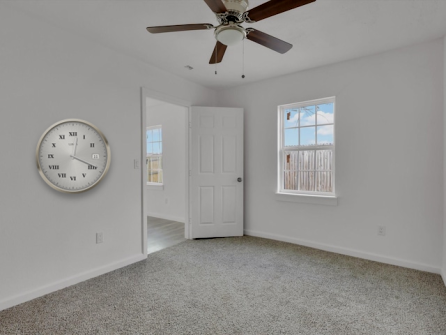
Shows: 12 h 19 min
